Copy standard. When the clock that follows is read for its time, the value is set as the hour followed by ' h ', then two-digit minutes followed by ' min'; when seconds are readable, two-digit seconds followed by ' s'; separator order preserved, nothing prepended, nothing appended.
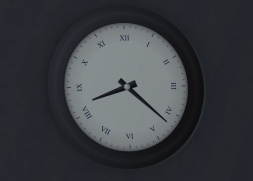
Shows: 8 h 22 min
